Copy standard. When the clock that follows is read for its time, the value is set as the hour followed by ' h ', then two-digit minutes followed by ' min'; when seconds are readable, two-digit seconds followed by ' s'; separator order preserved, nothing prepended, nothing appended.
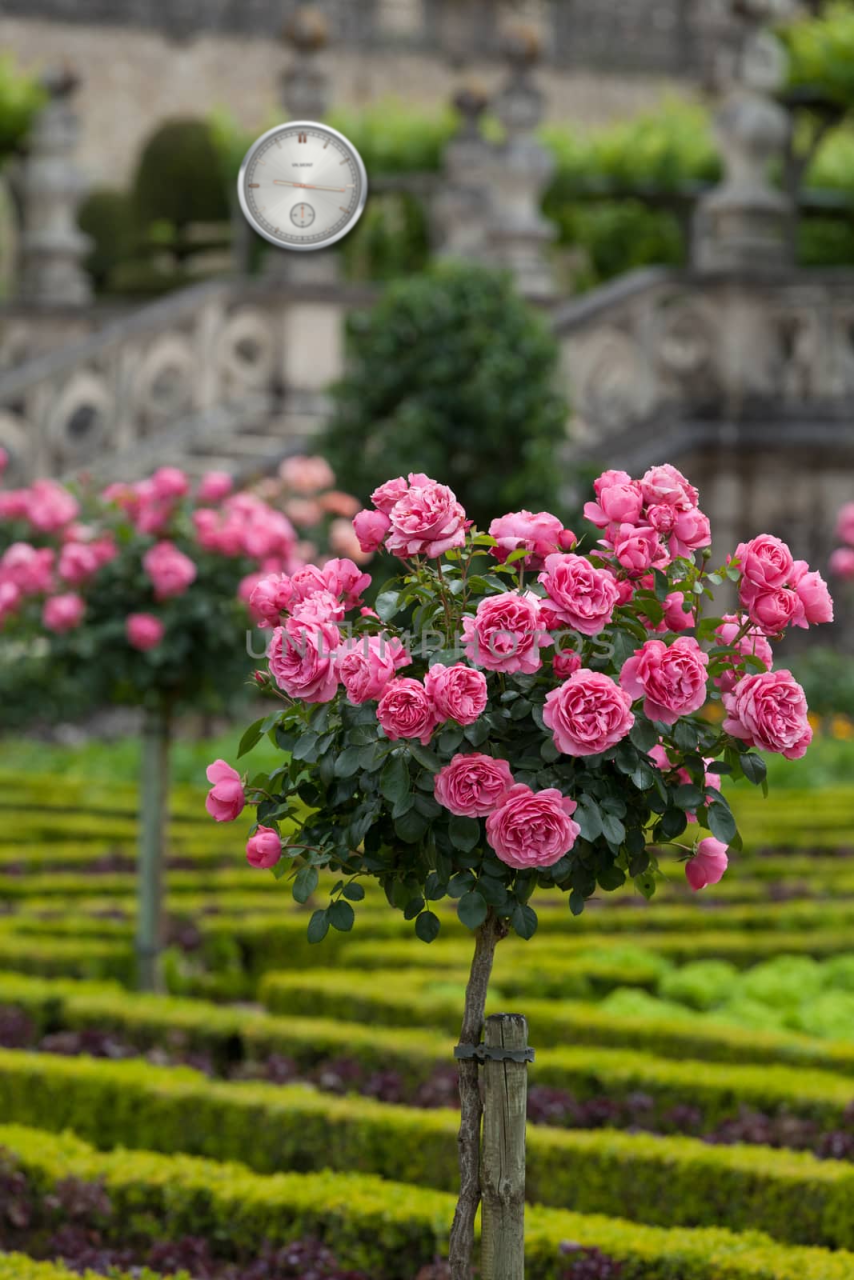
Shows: 9 h 16 min
